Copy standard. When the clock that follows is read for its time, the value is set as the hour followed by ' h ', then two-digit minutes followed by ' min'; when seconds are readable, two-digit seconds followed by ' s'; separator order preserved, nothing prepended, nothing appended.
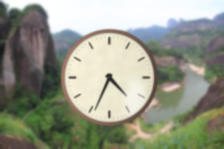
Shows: 4 h 34 min
